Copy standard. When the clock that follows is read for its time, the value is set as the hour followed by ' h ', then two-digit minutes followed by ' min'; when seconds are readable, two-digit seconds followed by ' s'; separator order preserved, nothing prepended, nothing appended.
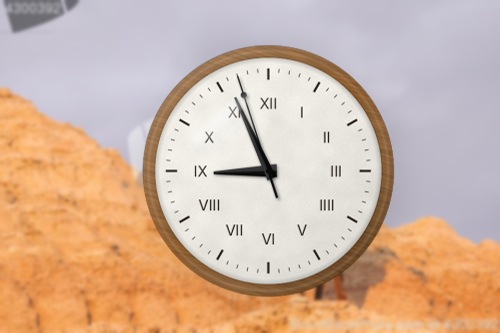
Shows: 8 h 55 min 57 s
